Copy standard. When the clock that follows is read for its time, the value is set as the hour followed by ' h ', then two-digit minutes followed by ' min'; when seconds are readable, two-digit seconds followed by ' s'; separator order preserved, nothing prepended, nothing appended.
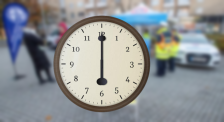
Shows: 6 h 00 min
